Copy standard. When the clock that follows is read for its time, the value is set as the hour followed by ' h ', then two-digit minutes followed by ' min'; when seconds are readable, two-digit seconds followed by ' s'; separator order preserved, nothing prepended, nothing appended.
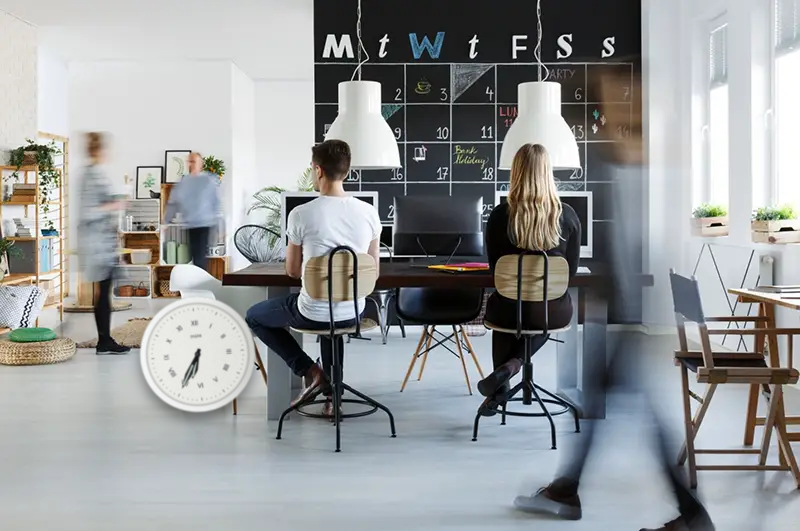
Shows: 6 h 35 min
